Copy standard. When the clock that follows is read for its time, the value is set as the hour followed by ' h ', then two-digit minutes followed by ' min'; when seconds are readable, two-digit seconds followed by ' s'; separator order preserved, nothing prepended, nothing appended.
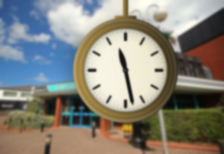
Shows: 11 h 28 min
